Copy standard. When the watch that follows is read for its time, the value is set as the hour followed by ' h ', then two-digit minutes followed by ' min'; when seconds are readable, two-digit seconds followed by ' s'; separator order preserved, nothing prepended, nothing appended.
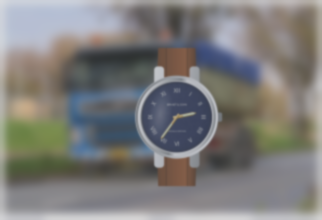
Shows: 2 h 36 min
